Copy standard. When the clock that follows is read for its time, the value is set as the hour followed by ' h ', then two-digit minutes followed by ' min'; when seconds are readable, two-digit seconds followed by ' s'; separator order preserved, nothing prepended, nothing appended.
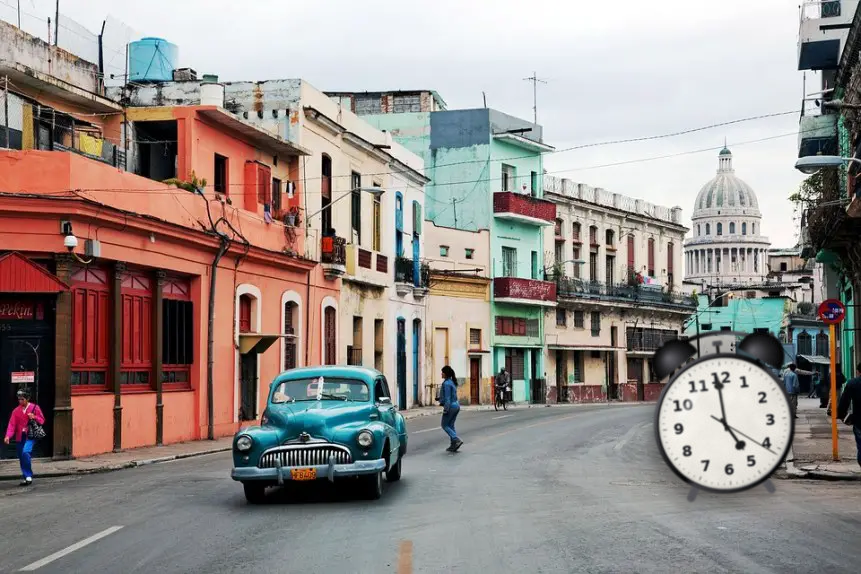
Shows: 4 h 59 min 21 s
